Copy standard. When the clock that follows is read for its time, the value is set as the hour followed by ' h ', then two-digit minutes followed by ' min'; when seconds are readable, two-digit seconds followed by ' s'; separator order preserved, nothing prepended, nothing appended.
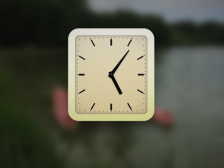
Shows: 5 h 06 min
